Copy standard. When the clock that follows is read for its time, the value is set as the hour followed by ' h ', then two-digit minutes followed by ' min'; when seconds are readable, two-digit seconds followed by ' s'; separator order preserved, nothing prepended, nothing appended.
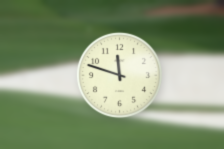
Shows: 11 h 48 min
